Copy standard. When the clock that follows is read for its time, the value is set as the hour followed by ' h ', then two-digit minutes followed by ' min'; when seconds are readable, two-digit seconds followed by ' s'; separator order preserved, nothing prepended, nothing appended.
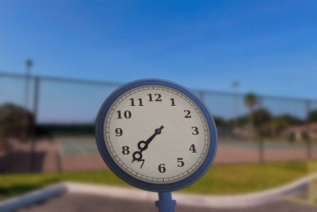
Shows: 7 h 37 min
